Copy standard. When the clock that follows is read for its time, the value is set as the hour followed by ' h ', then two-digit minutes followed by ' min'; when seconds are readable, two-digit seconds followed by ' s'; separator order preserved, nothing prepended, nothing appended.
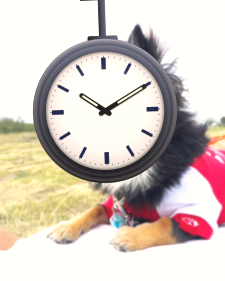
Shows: 10 h 10 min
